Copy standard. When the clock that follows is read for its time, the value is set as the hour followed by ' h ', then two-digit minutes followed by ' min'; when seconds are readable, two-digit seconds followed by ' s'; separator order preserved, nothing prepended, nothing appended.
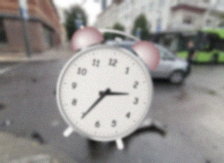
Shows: 2 h 35 min
